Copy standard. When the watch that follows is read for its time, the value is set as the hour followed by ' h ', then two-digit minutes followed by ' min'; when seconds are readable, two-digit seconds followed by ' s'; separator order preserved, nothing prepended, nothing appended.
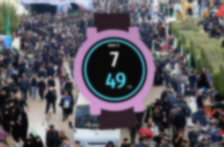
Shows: 7 h 49 min
